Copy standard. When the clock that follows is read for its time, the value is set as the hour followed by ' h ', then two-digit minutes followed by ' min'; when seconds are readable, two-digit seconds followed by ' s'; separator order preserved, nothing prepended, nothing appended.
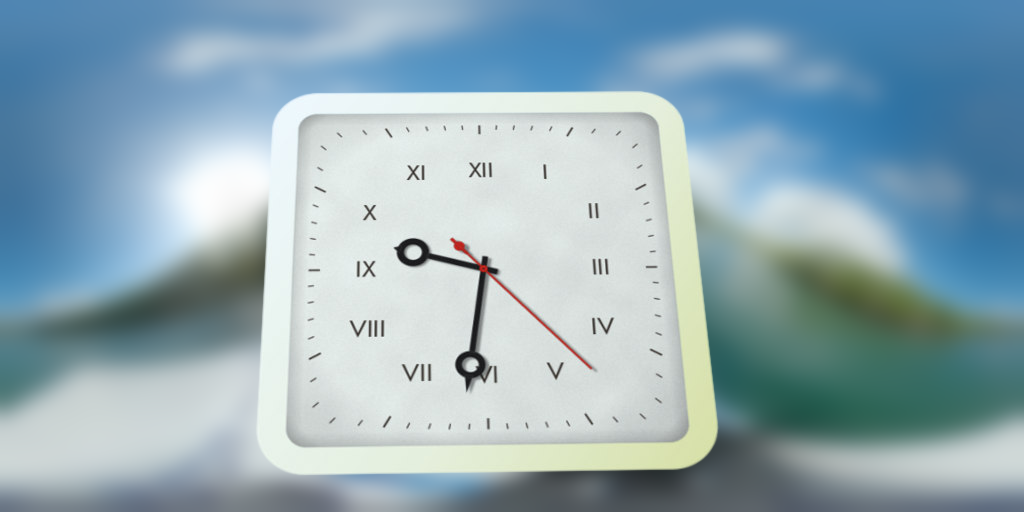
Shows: 9 h 31 min 23 s
